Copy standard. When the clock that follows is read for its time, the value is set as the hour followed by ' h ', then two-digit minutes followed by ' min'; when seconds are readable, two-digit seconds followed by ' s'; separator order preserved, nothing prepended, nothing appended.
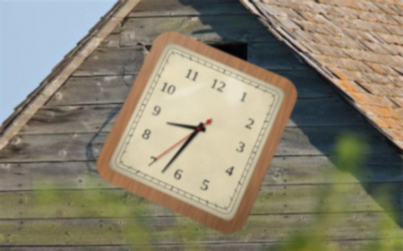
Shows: 8 h 32 min 35 s
